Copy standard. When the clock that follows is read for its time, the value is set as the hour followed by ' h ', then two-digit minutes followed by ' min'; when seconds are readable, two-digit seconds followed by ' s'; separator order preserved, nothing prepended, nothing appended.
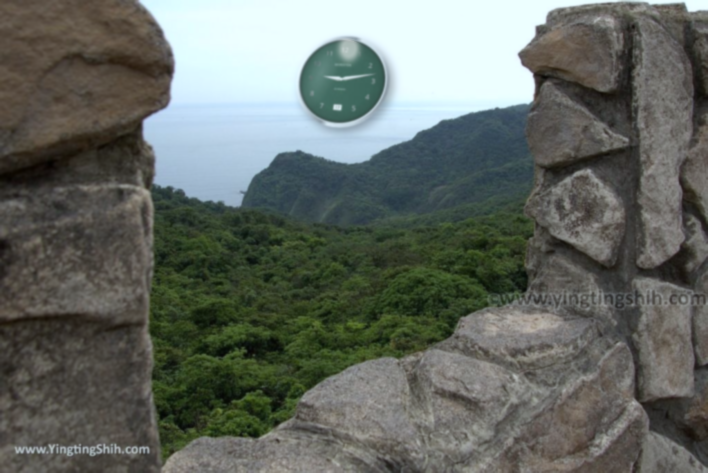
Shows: 9 h 13 min
